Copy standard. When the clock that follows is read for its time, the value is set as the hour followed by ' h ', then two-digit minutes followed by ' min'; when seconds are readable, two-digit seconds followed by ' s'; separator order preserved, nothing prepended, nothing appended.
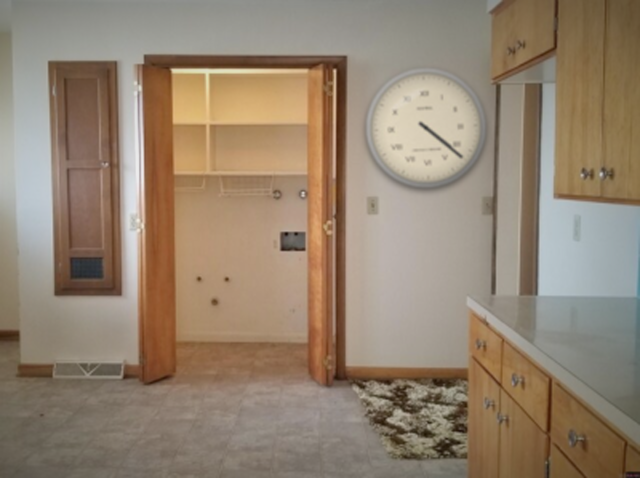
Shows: 4 h 22 min
